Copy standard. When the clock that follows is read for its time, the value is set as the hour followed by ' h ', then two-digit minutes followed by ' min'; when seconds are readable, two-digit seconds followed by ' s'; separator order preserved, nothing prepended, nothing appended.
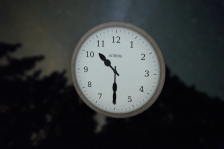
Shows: 10 h 30 min
